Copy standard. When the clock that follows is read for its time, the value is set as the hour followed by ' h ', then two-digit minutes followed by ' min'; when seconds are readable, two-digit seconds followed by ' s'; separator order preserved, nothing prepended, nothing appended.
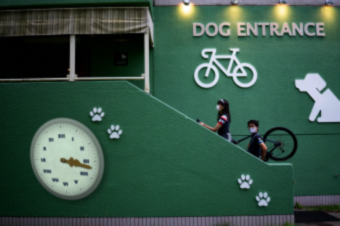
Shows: 3 h 17 min
